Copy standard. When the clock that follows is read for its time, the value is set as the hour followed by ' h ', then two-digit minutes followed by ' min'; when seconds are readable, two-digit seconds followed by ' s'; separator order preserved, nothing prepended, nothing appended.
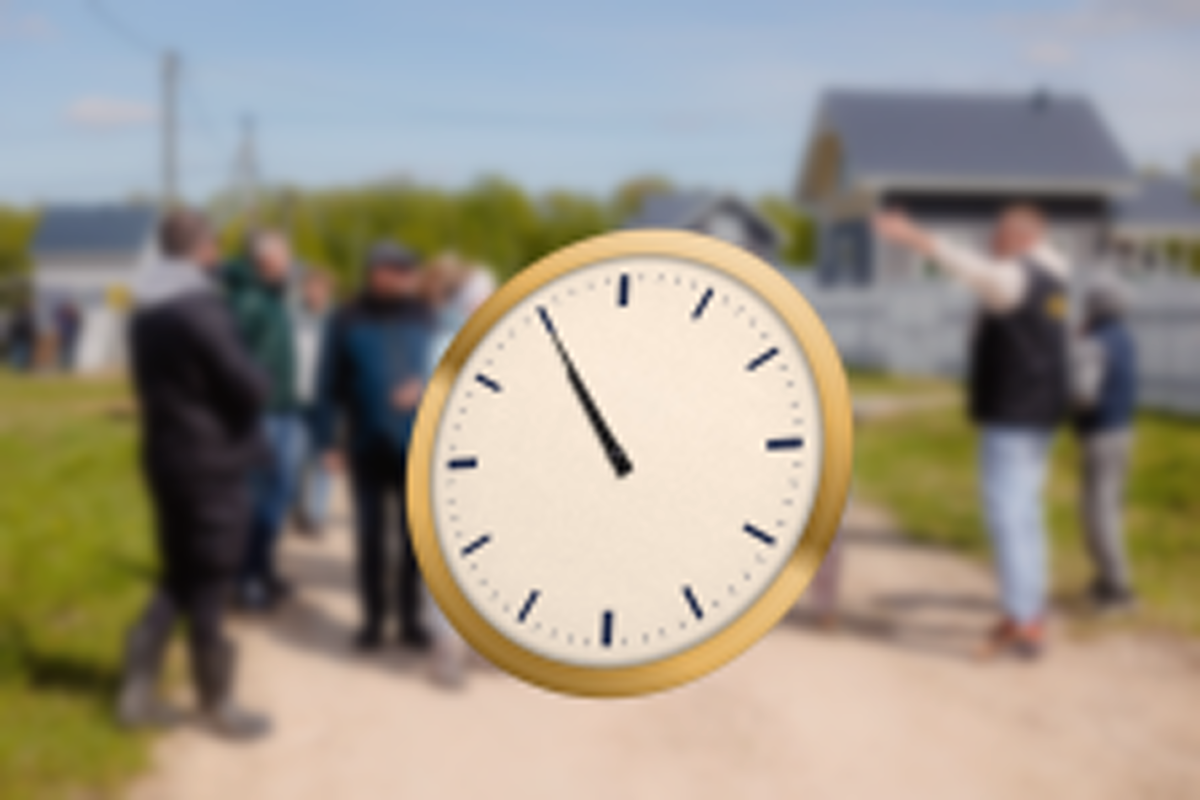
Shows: 10 h 55 min
